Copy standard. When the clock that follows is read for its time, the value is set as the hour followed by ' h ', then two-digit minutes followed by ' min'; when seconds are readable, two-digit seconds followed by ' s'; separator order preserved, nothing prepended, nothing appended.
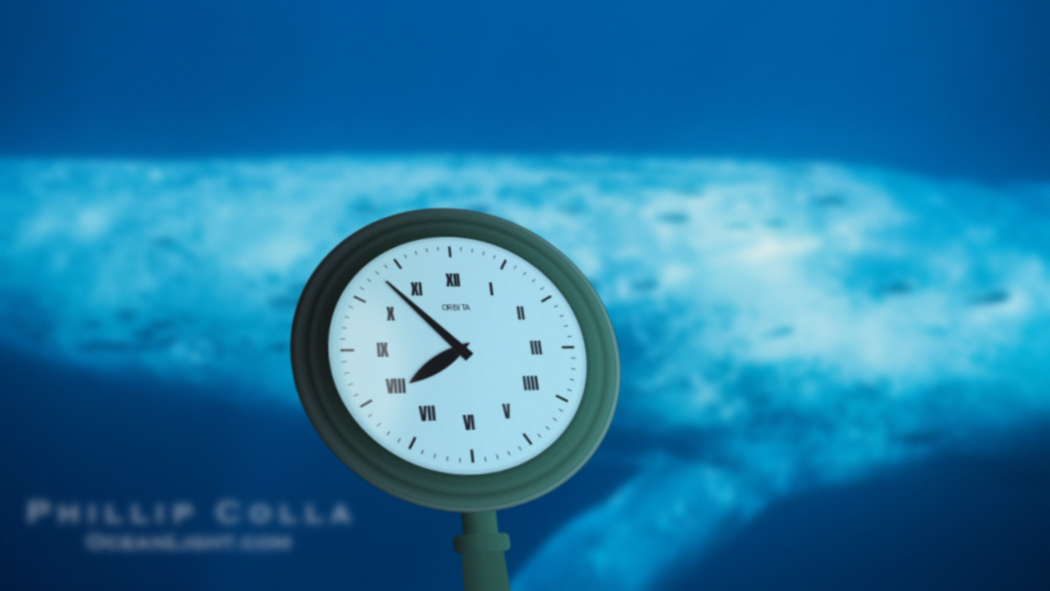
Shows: 7 h 53 min
